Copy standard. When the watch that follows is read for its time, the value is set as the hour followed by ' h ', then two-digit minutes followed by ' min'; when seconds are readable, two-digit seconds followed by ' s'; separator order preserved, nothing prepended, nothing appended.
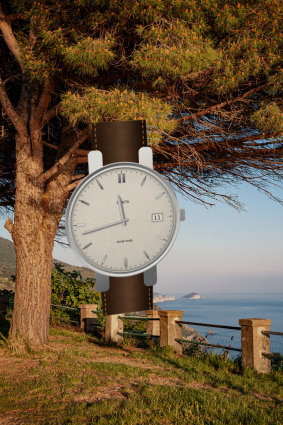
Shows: 11 h 43 min
